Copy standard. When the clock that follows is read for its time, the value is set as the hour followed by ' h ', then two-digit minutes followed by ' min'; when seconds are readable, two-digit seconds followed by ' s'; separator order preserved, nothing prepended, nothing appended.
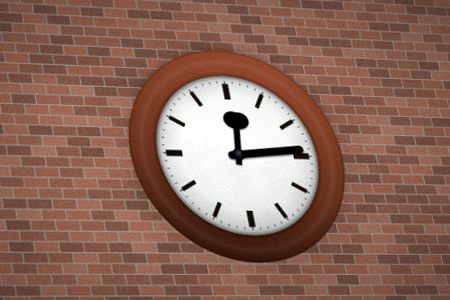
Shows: 12 h 14 min
